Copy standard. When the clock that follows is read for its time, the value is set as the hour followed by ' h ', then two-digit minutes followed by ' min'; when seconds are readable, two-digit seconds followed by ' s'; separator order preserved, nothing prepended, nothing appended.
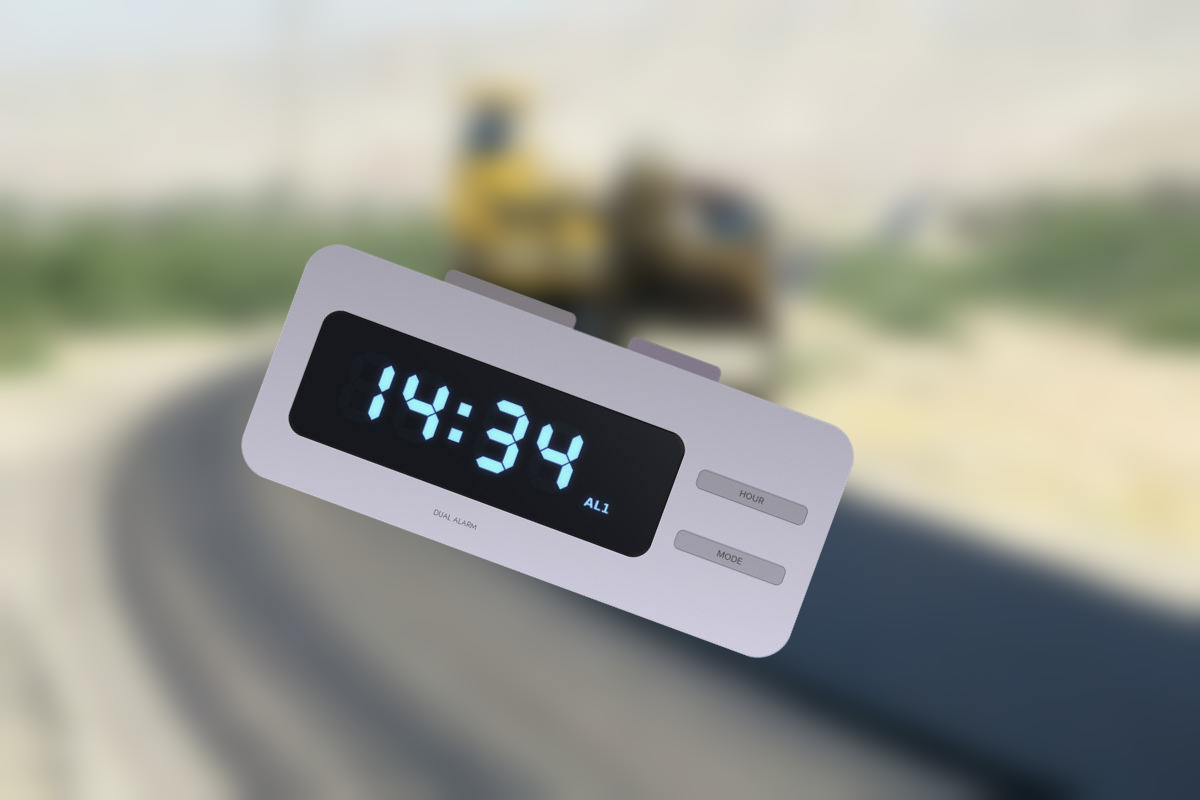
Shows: 14 h 34 min
